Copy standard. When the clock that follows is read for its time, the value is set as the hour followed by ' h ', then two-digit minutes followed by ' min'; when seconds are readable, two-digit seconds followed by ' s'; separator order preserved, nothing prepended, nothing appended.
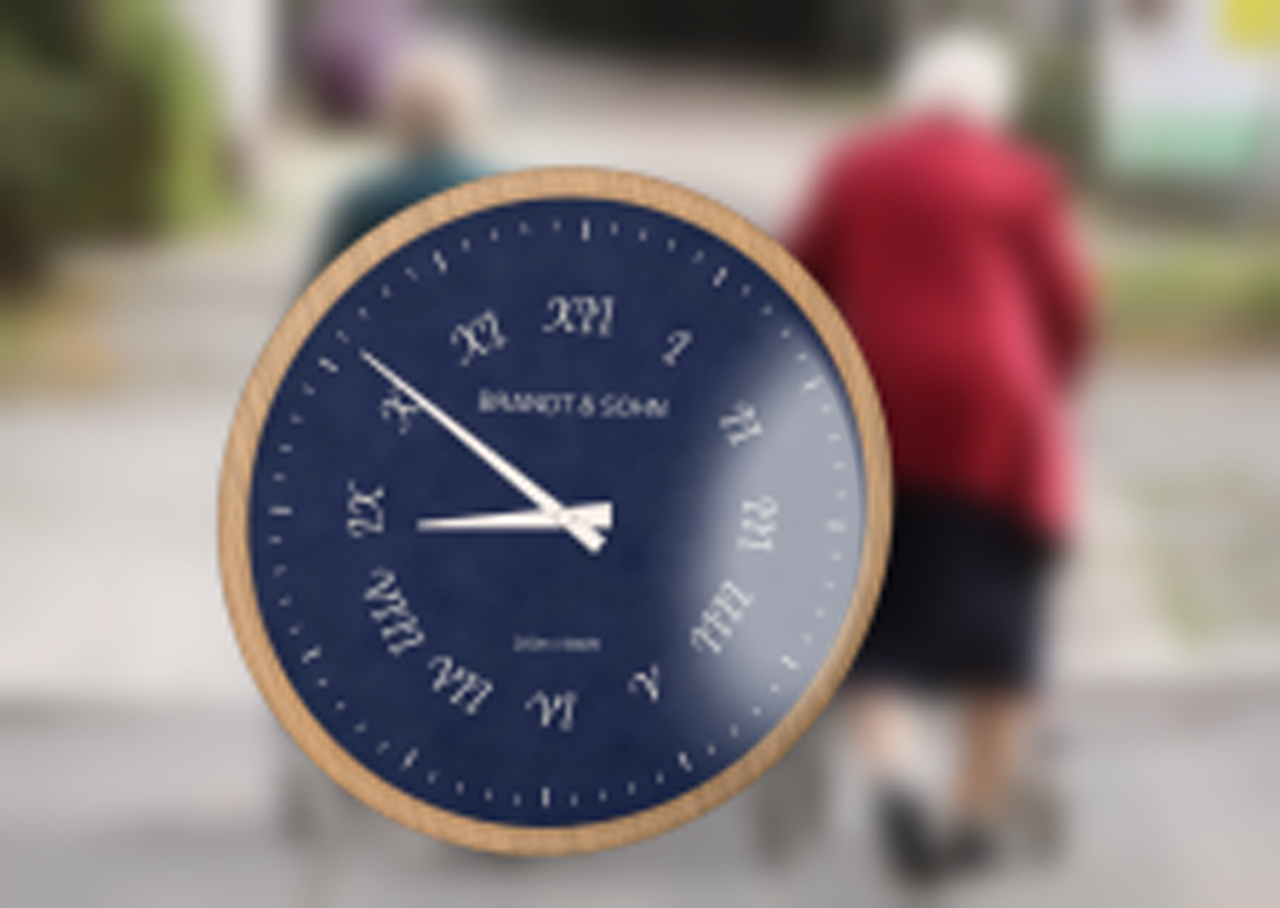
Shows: 8 h 51 min
